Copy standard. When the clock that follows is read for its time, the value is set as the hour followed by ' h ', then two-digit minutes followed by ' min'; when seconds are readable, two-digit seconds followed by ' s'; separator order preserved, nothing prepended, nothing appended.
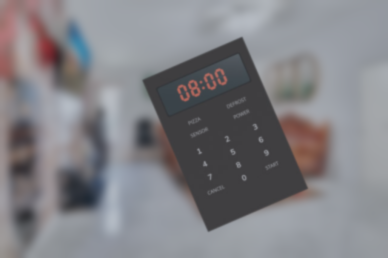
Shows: 8 h 00 min
